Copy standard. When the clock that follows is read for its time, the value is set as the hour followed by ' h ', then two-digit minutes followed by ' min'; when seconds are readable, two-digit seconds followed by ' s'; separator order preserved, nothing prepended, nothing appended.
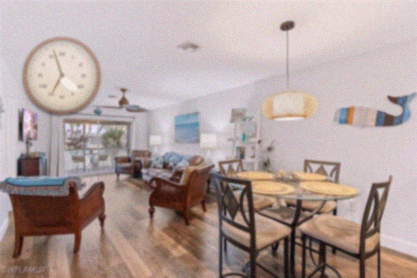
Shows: 6 h 57 min
